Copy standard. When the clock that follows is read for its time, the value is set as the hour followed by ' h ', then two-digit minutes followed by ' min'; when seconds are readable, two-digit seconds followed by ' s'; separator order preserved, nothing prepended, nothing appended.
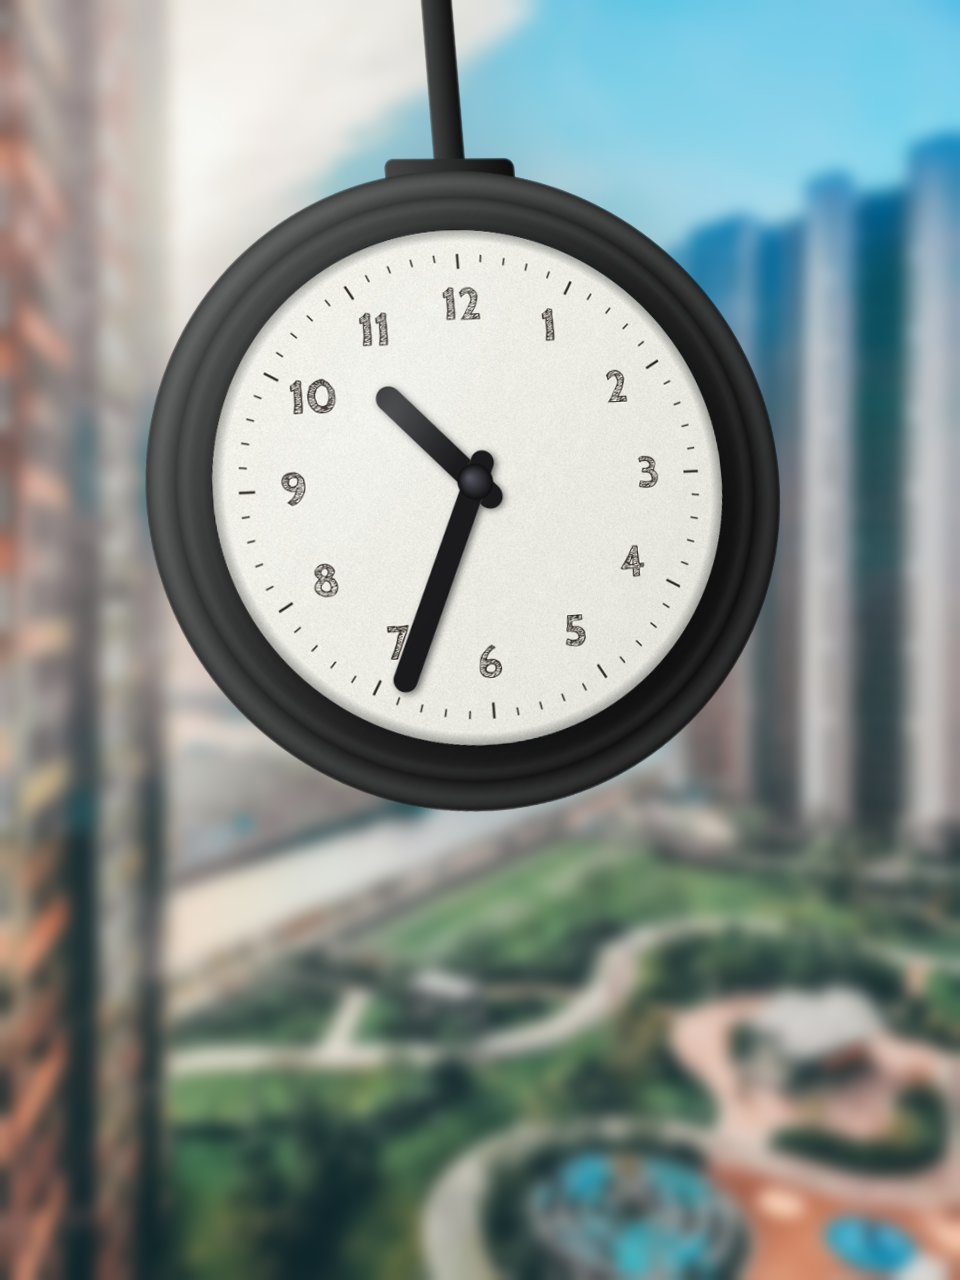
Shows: 10 h 34 min
